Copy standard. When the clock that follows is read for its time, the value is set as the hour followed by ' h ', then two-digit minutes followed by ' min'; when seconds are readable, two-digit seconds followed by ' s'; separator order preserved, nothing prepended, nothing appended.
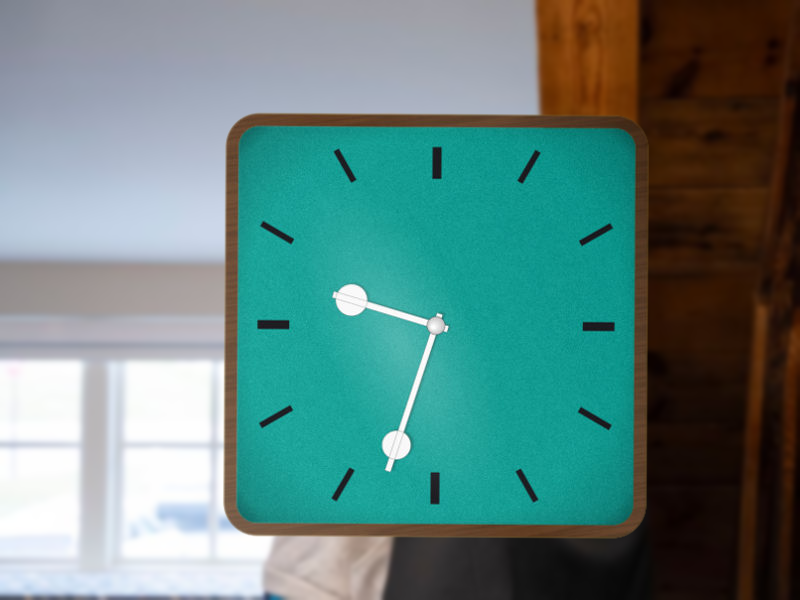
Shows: 9 h 33 min
